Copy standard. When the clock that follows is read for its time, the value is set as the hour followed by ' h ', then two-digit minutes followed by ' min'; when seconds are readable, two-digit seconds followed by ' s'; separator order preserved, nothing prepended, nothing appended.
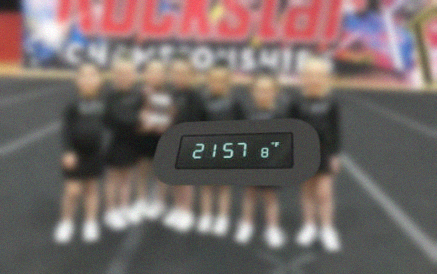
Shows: 21 h 57 min
